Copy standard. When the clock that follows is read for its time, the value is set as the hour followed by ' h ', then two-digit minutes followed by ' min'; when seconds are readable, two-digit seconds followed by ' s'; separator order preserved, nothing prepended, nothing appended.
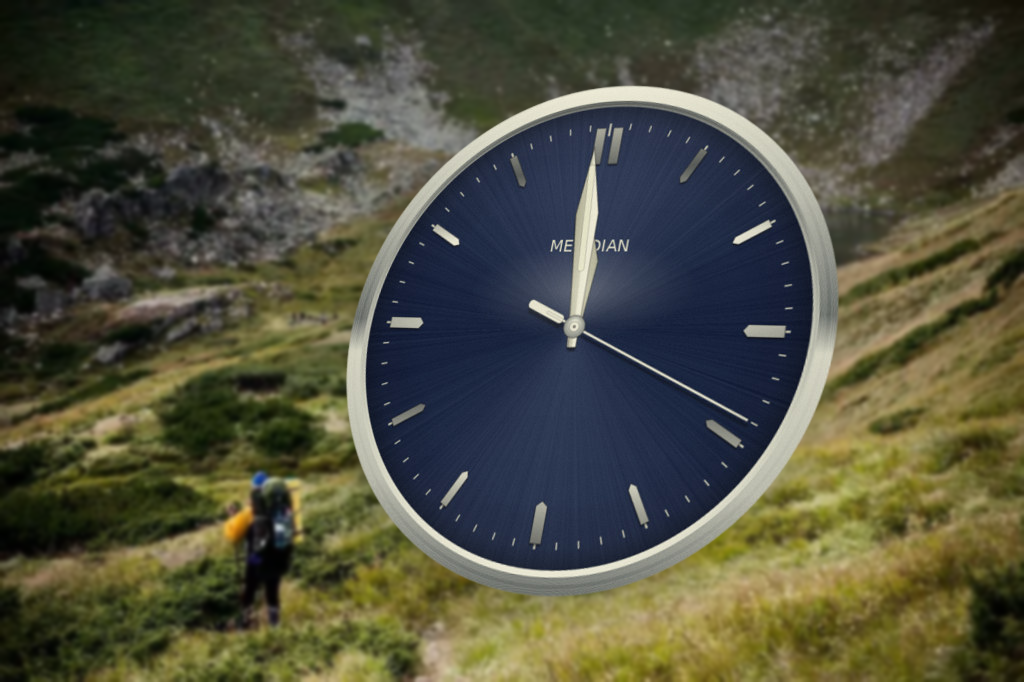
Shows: 11 h 59 min 19 s
